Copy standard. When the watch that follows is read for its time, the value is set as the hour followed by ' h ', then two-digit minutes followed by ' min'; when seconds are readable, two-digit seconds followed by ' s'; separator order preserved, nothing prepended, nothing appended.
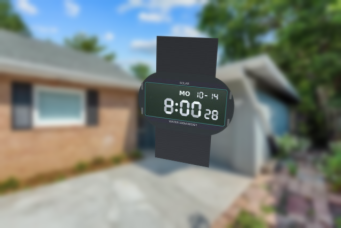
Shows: 8 h 00 min 28 s
